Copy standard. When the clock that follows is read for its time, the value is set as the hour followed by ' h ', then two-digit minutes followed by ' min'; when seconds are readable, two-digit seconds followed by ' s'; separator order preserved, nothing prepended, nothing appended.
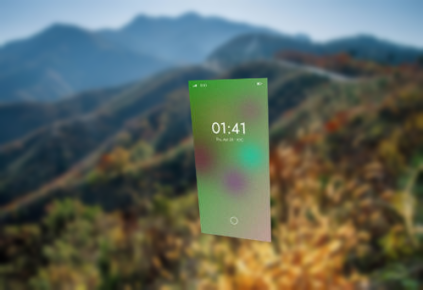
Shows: 1 h 41 min
